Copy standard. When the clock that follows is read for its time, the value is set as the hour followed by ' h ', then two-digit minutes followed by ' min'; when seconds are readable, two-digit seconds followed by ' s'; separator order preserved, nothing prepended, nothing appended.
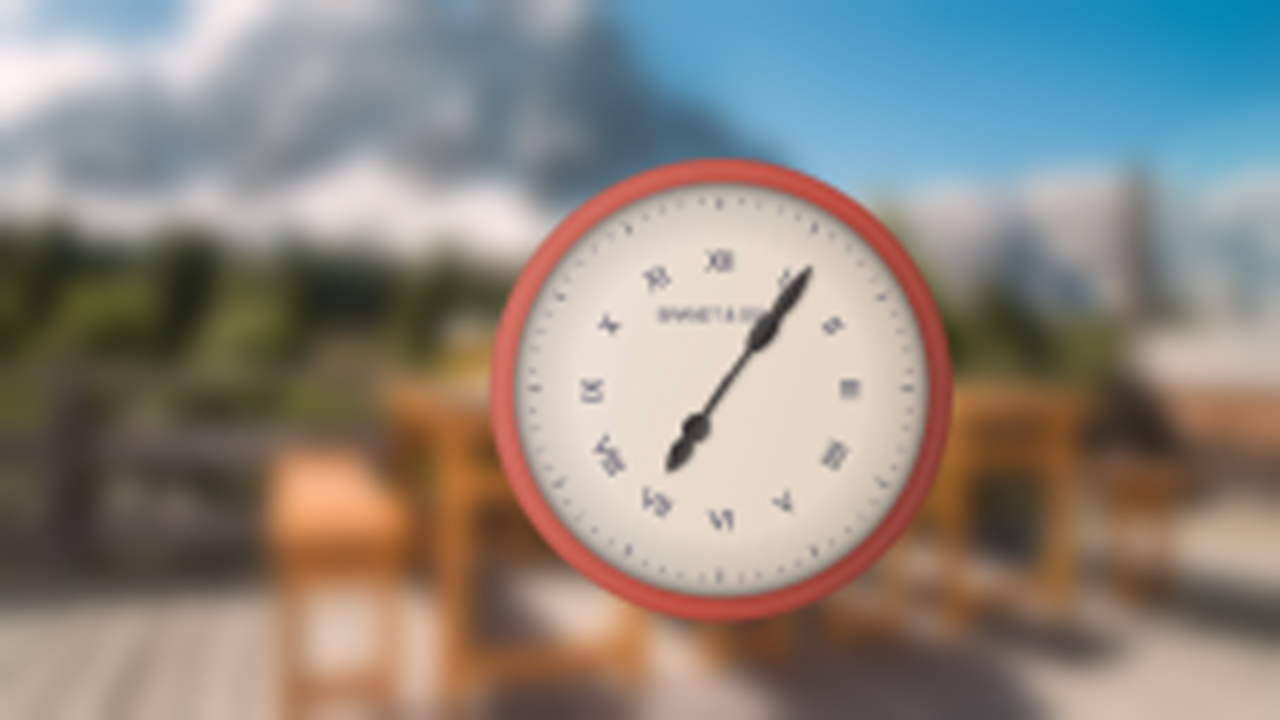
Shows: 7 h 06 min
